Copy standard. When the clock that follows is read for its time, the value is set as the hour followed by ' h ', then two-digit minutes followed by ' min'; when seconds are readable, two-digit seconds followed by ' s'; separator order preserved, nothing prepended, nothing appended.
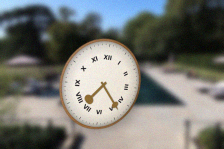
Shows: 7 h 23 min
